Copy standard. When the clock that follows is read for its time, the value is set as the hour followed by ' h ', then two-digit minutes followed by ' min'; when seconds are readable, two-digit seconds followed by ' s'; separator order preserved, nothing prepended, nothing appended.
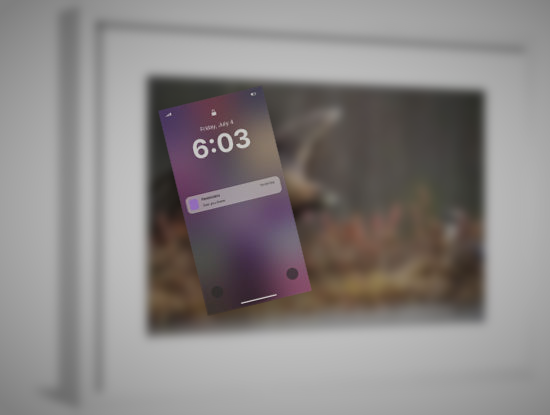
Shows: 6 h 03 min
